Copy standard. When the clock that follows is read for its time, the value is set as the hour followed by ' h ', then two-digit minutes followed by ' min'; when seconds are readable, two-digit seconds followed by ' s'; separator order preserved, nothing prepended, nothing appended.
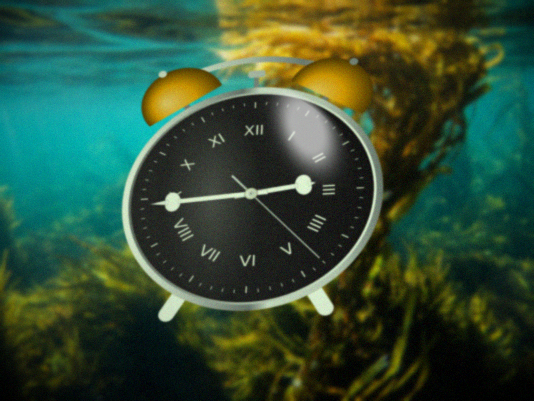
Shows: 2 h 44 min 23 s
